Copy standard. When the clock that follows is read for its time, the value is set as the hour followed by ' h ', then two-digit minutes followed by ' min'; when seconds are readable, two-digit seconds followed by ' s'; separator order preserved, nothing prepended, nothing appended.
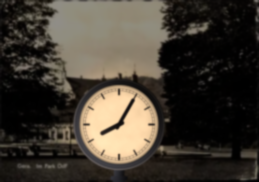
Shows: 8 h 05 min
